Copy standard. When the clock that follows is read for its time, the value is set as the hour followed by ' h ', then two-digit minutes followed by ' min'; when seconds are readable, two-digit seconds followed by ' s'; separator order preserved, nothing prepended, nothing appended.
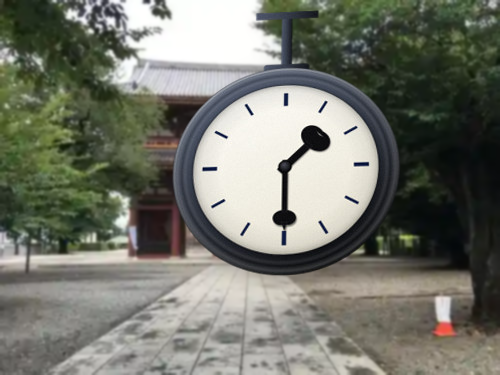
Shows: 1 h 30 min
